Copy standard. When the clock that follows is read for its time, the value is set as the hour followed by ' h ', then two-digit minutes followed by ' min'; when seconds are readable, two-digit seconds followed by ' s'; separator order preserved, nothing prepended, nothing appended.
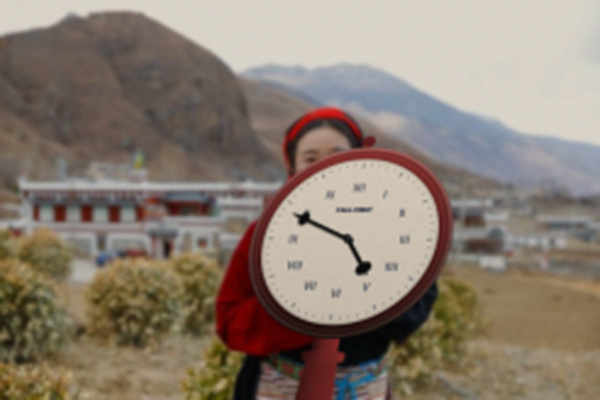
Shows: 4 h 49 min
